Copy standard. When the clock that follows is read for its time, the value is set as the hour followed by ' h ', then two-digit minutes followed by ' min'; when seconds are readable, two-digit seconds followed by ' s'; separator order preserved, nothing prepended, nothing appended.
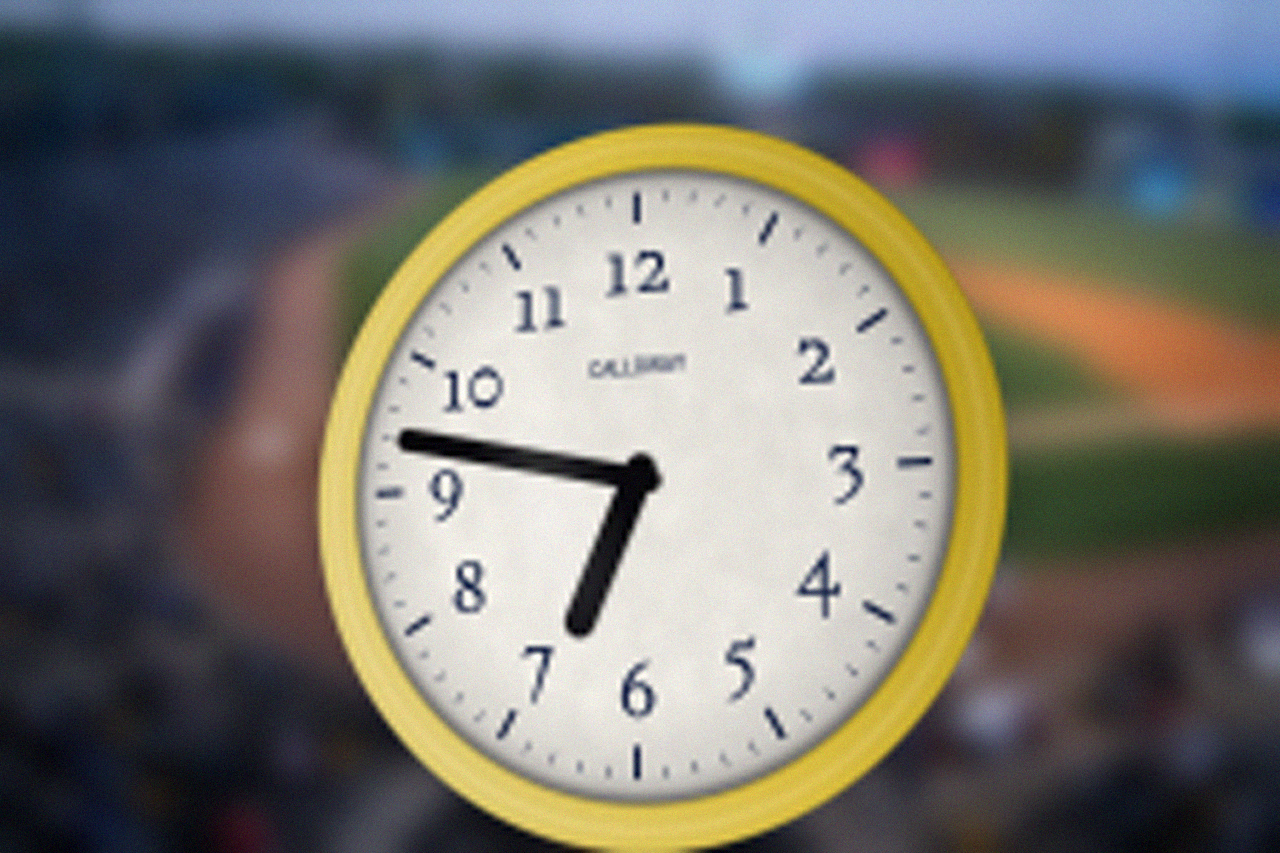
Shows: 6 h 47 min
